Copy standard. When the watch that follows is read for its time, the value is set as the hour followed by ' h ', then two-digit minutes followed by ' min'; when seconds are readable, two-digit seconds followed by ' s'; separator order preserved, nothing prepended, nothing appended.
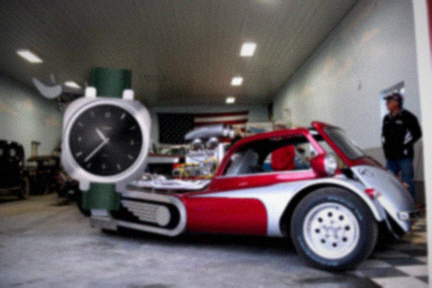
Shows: 10 h 37 min
